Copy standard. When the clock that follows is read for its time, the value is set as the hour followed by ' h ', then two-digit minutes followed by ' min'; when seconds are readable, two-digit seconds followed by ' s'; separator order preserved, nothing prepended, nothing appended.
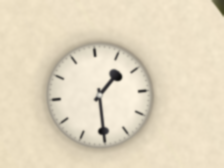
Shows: 1 h 30 min
